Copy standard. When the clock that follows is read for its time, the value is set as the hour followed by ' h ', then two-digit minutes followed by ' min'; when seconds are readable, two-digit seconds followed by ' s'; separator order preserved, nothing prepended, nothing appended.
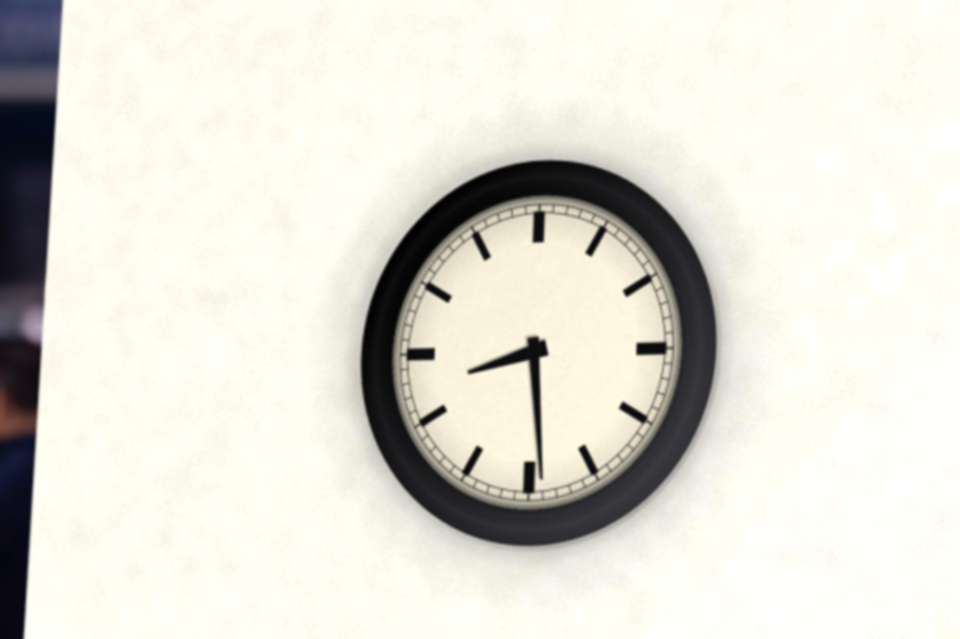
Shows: 8 h 29 min
